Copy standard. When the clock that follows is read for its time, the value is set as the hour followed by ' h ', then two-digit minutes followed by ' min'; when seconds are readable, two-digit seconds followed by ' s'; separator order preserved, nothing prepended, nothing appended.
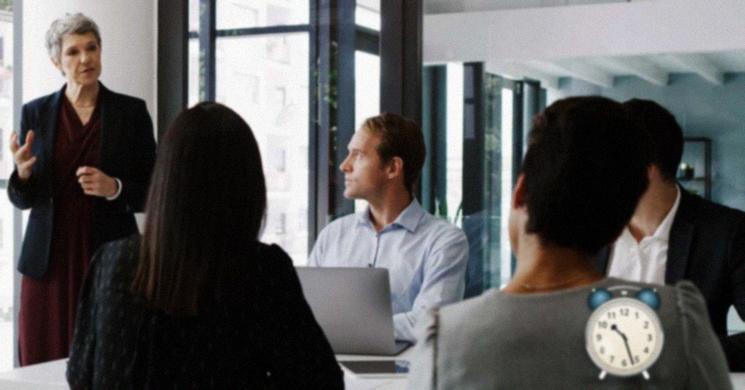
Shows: 10 h 27 min
